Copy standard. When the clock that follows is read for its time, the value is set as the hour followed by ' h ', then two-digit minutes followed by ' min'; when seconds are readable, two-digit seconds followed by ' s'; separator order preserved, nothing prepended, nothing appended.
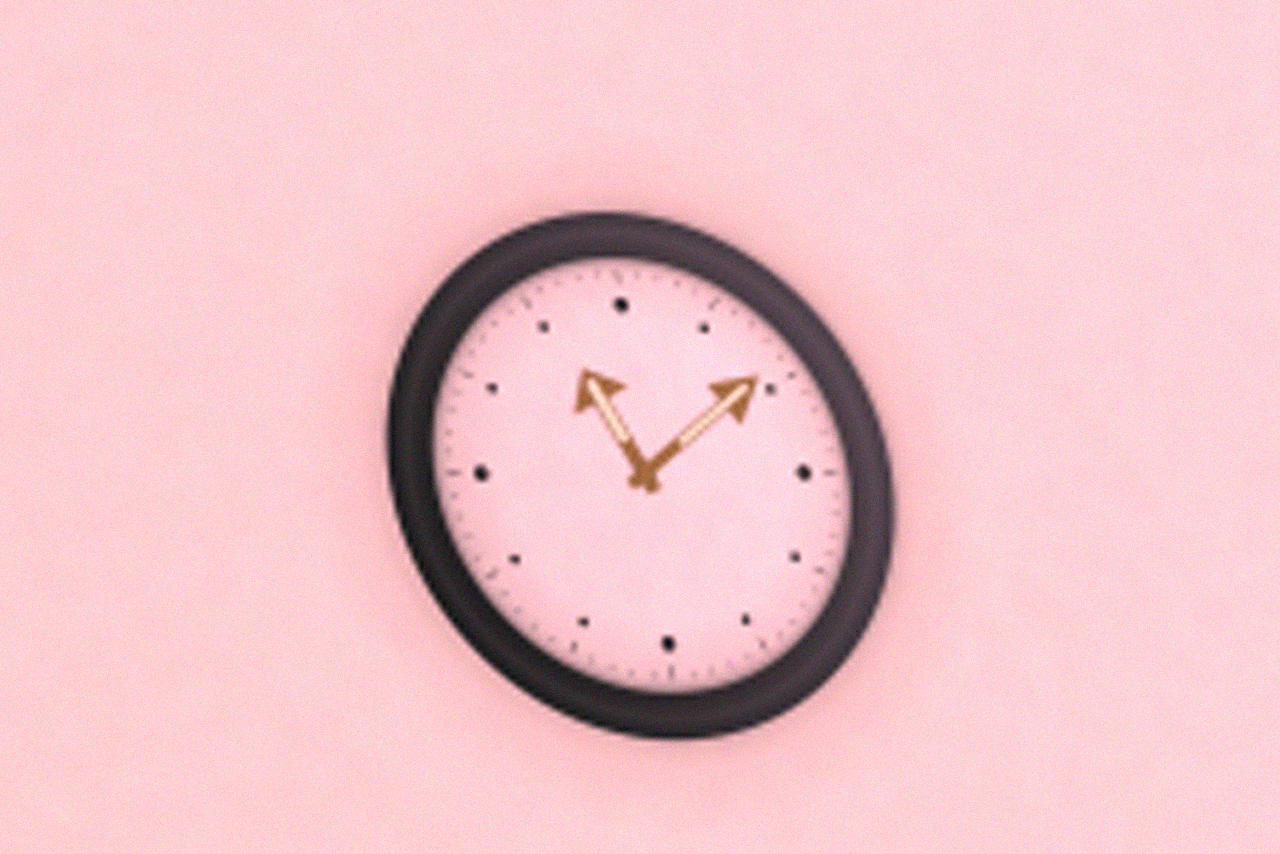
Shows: 11 h 09 min
